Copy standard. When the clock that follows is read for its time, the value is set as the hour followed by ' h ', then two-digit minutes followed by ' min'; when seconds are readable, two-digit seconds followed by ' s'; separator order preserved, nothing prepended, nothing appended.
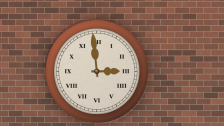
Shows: 2 h 59 min
